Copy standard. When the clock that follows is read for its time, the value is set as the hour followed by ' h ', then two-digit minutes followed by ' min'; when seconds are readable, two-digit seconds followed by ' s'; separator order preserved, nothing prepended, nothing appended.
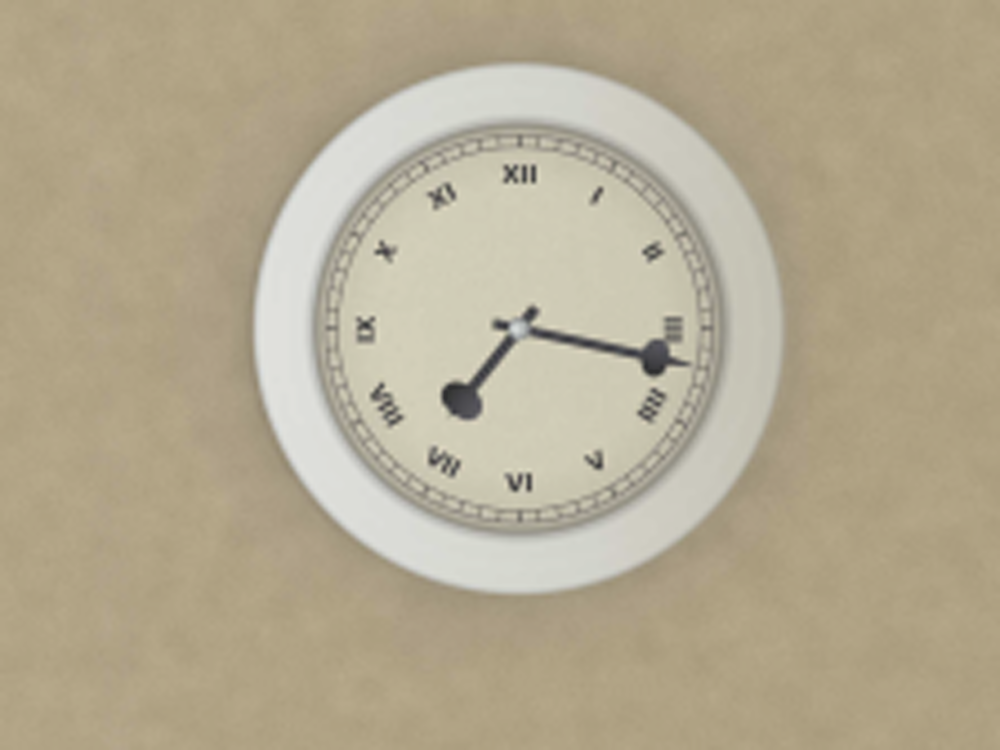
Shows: 7 h 17 min
